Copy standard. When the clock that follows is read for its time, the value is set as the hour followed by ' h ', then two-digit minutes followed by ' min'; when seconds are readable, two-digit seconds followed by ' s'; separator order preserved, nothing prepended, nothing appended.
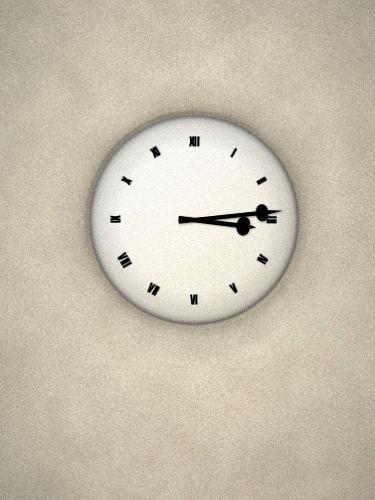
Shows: 3 h 14 min
